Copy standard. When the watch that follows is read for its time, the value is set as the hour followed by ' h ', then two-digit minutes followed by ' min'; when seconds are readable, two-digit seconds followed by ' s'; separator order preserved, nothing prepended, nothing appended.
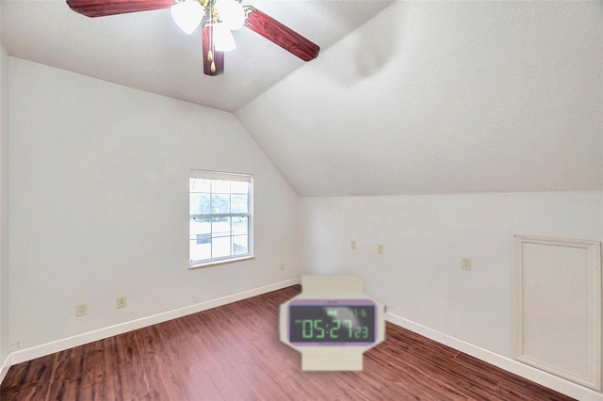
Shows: 5 h 27 min 23 s
